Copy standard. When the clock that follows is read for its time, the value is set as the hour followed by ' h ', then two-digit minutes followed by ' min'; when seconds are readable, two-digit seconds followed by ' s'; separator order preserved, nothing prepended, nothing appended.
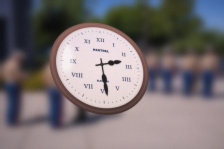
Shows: 2 h 29 min
